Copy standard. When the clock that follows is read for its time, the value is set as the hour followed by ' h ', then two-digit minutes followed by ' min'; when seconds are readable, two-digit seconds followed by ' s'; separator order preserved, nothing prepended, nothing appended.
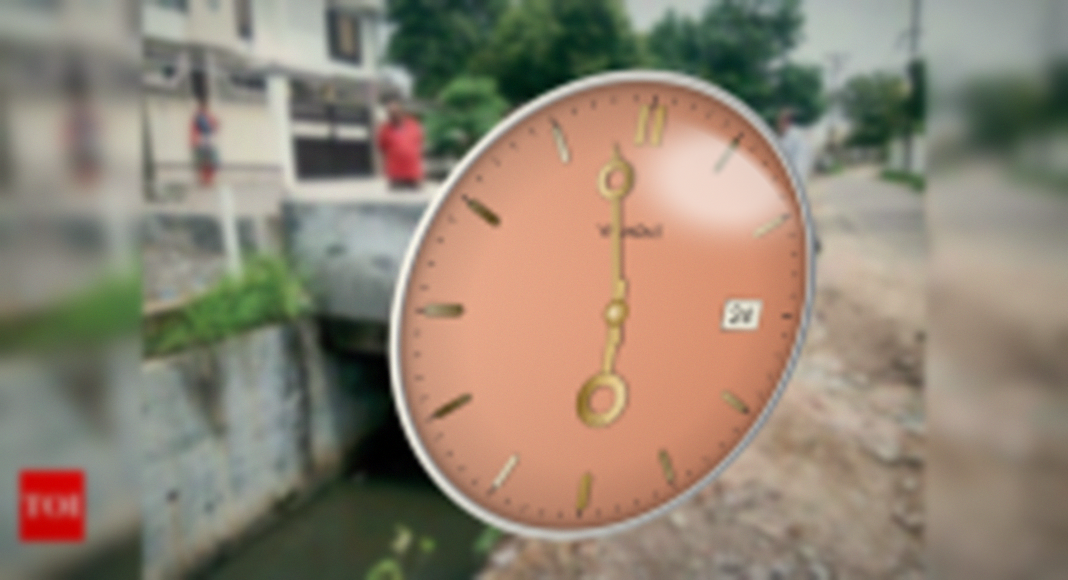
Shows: 5 h 58 min
